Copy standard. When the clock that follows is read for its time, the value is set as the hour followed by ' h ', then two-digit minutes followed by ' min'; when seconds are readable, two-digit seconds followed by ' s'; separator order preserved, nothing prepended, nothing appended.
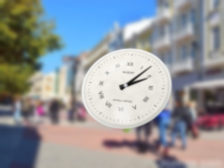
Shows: 2 h 07 min
